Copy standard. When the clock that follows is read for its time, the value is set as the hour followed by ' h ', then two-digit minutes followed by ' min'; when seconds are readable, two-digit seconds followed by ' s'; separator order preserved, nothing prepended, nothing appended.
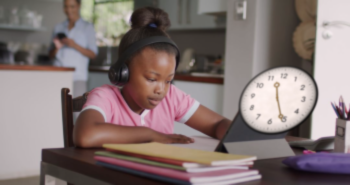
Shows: 11 h 26 min
